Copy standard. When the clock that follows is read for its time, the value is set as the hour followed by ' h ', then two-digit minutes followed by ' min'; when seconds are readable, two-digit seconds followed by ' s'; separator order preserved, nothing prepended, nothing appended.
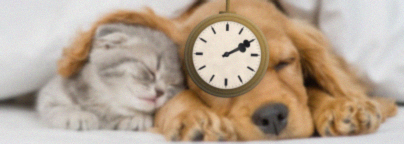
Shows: 2 h 10 min
